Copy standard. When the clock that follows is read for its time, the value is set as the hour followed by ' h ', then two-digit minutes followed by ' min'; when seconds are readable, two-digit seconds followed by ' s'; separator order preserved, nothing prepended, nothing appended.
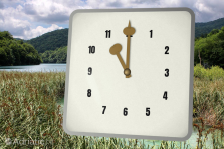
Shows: 11 h 00 min
